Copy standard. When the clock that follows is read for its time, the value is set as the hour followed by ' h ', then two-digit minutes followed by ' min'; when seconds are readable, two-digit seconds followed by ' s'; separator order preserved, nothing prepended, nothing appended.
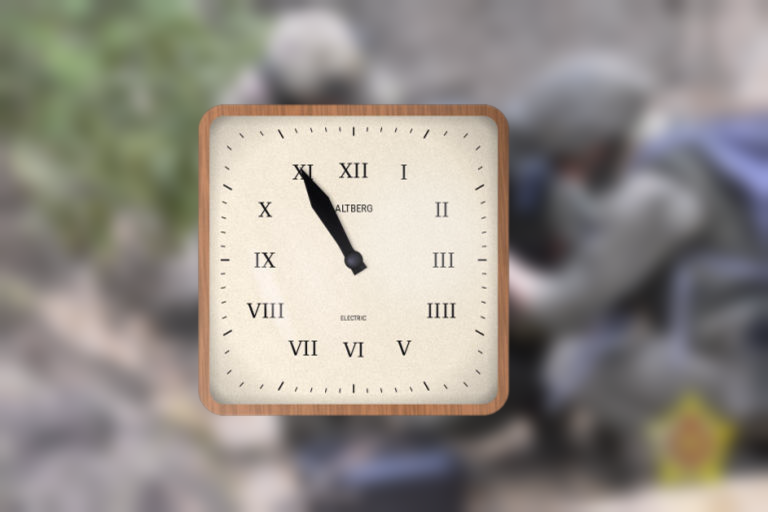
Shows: 10 h 55 min
